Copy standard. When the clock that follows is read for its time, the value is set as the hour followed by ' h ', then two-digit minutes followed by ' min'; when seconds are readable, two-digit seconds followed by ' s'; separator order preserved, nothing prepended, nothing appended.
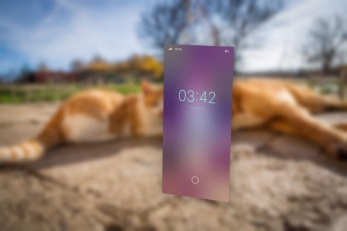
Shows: 3 h 42 min
